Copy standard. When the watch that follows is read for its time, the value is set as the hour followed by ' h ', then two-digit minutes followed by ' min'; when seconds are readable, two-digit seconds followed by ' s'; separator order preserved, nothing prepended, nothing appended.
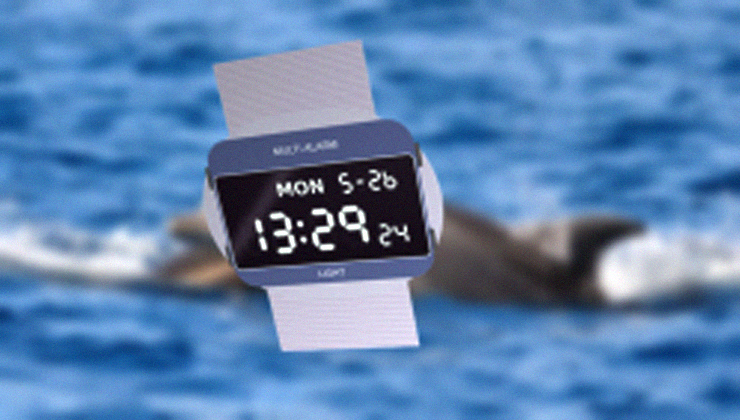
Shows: 13 h 29 min 24 s
